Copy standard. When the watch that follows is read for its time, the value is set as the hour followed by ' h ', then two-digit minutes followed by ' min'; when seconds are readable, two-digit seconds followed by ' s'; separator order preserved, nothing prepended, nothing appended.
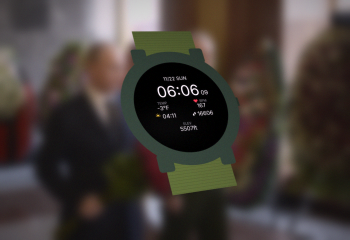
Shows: 6 h 06 min
